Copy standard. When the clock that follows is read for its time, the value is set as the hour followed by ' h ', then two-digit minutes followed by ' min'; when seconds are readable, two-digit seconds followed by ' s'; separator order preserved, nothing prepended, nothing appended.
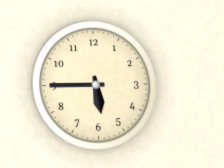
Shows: 5 h 45 min
